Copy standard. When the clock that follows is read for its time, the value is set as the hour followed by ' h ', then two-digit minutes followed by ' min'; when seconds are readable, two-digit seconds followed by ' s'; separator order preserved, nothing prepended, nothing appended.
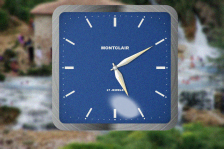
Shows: 5 h 10 min
